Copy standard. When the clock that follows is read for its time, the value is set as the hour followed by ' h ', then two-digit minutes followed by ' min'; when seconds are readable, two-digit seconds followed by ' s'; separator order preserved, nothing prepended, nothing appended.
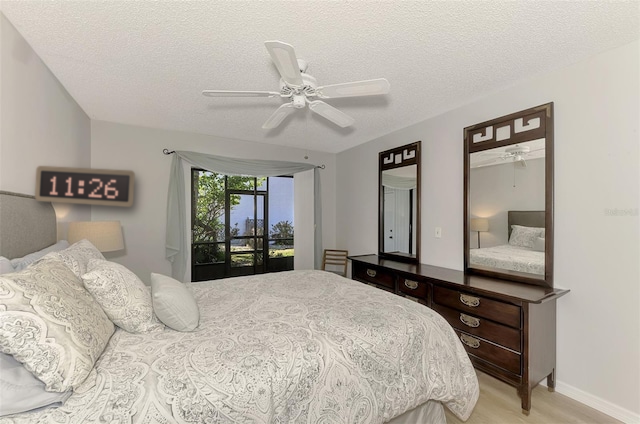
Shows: 11 h 26 min
